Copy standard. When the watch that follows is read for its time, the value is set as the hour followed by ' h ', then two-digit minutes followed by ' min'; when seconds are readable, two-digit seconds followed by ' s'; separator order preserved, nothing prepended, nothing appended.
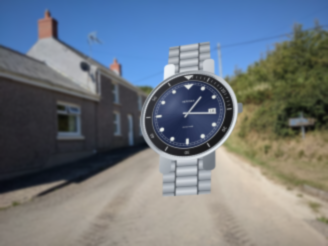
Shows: 1 h 16 min
